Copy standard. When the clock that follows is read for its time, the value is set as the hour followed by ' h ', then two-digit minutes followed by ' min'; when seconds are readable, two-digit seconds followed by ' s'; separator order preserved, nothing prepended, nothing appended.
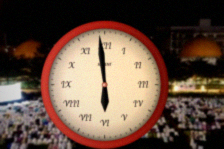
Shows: 5 h 59 min
